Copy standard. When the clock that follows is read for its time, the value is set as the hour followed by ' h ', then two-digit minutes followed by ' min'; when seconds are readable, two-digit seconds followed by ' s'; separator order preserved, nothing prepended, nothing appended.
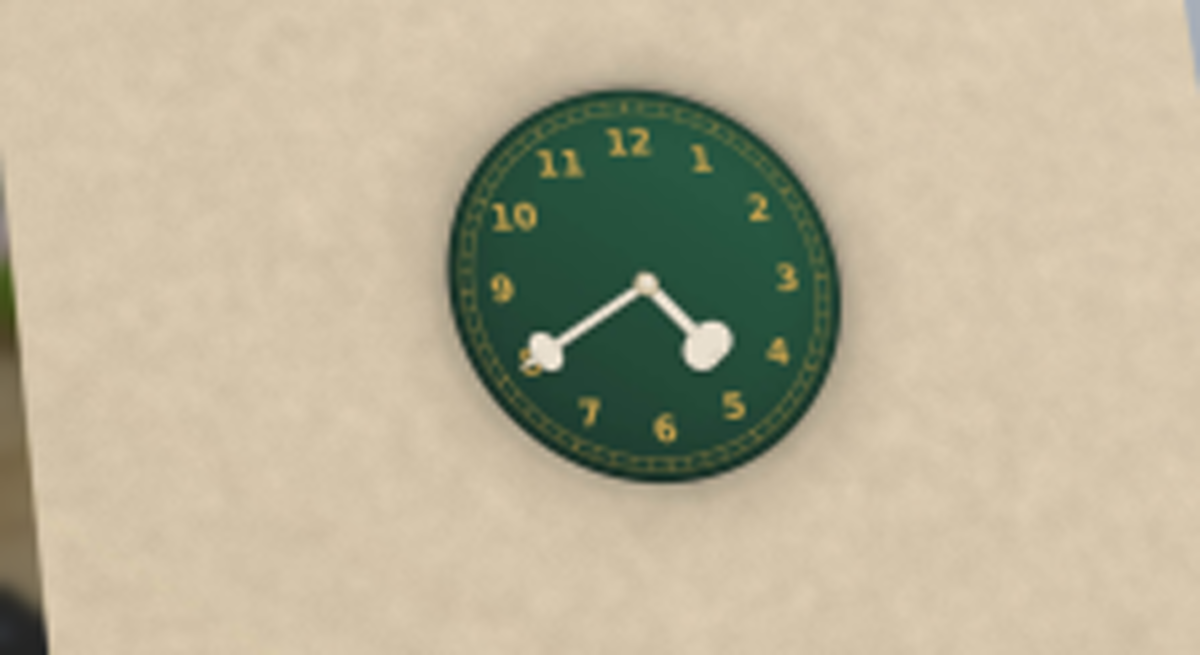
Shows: 4 h 40 min
